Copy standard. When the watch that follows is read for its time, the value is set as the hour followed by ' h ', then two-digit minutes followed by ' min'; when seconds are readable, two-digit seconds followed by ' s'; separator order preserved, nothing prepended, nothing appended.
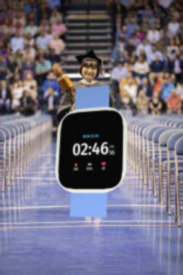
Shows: 2 h 46 min
